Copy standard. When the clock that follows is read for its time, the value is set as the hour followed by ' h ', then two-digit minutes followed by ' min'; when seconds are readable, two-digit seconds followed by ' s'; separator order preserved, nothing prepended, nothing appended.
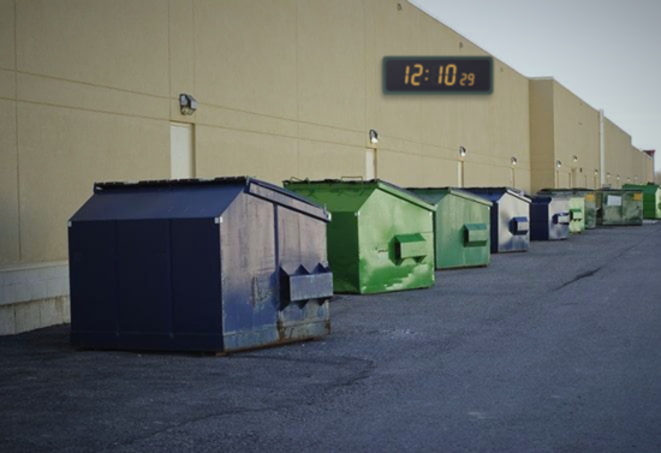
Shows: 12 h 10 min 29 s
